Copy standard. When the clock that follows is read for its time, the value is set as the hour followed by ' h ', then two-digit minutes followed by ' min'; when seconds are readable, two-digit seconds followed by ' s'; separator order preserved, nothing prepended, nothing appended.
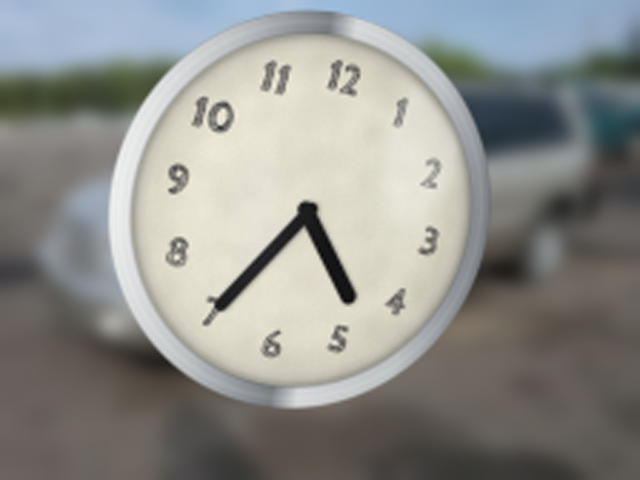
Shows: 4 h 35 min
